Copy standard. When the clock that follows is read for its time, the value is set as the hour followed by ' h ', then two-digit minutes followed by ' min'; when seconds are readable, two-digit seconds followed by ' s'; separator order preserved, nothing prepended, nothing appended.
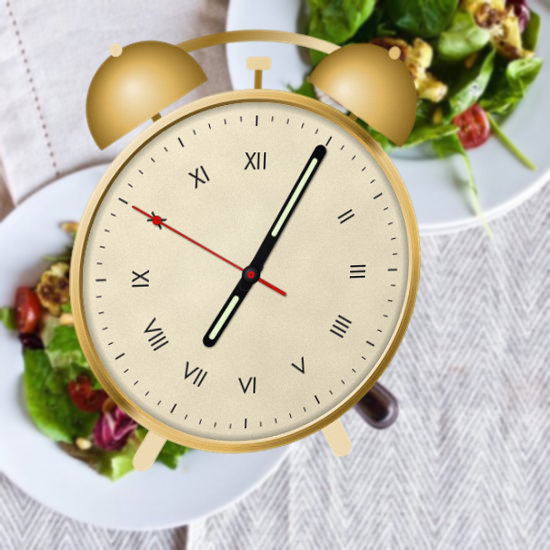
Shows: 7 h 04 min 50 s
